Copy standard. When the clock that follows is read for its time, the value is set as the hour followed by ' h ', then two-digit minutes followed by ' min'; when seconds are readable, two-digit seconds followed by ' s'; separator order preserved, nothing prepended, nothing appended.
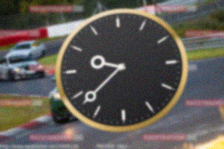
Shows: 9 h 38 min
